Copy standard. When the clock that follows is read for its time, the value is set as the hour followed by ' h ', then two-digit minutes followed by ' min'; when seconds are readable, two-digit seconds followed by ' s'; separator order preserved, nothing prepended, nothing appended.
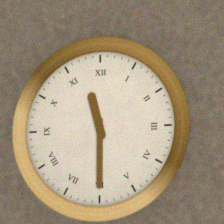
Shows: 11 h 30 min
